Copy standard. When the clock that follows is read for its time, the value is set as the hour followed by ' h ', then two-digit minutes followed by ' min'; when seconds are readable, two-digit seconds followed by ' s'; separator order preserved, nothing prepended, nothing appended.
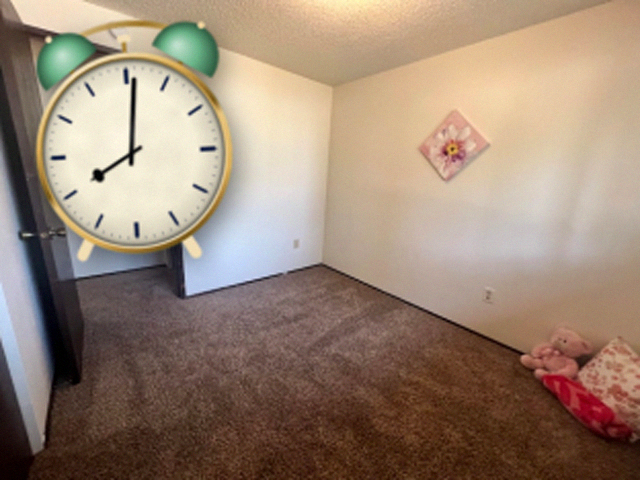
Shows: 8 h 01 min
